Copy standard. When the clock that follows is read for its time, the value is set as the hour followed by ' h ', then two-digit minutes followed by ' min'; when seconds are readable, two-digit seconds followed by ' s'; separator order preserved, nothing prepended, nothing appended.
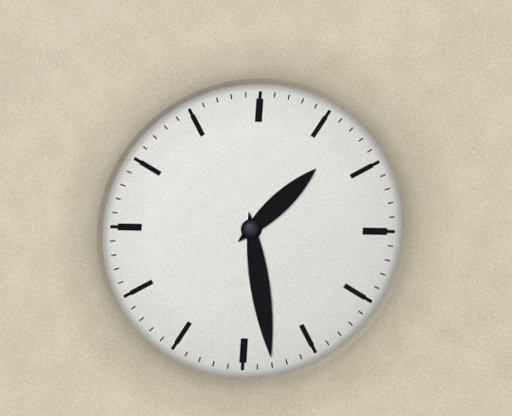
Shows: 1 h 28 min
